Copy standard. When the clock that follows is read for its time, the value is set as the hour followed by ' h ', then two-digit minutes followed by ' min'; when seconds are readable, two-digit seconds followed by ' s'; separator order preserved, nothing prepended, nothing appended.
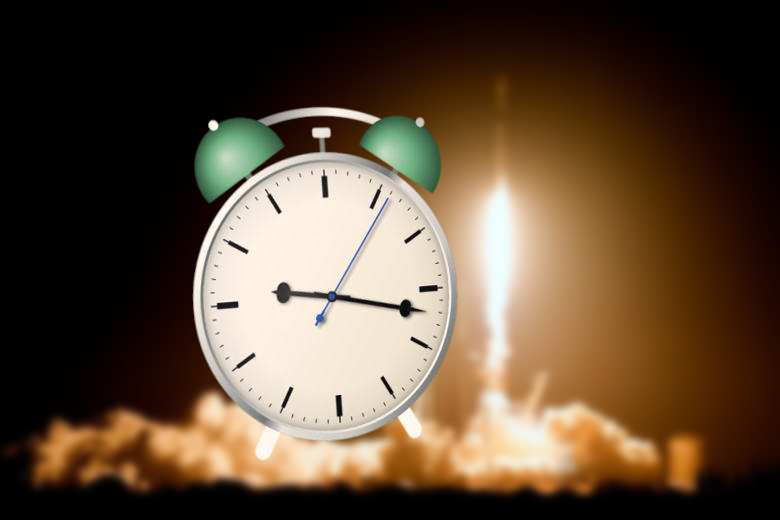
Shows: 9 h 17 min 06 s
